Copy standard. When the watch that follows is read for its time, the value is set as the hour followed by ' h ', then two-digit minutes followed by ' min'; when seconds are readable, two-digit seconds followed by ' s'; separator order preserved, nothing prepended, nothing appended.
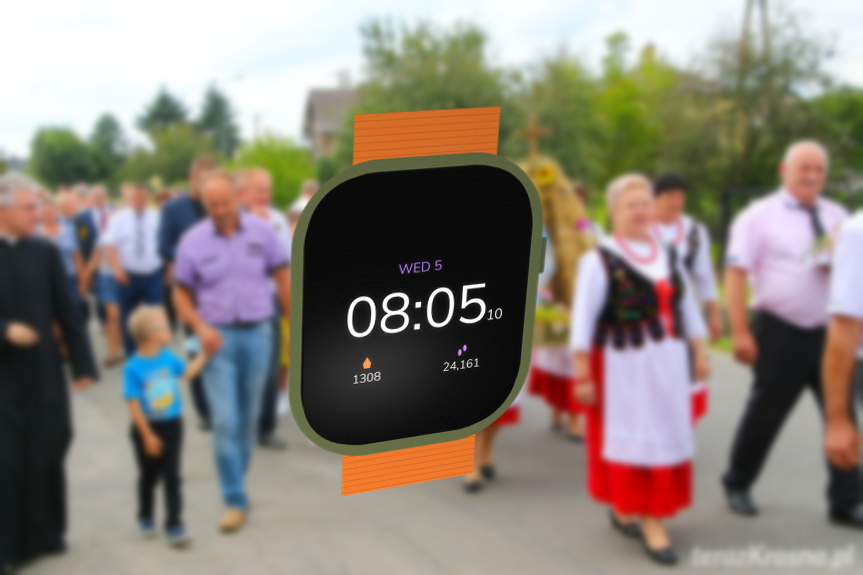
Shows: 8 h 05 min 10 s
